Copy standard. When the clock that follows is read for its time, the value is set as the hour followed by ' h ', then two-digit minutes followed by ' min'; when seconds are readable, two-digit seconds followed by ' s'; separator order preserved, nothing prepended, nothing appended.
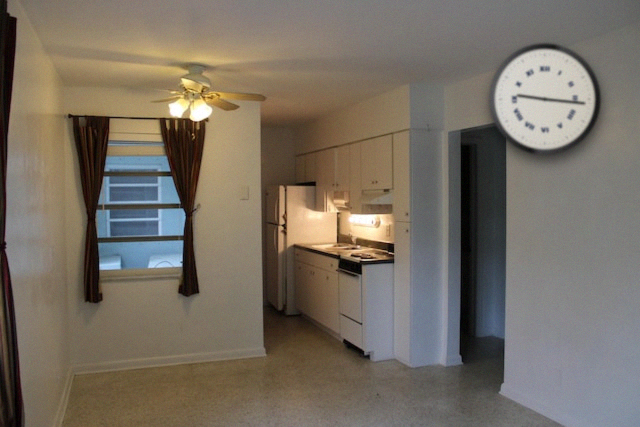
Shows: 9 h 16 min
